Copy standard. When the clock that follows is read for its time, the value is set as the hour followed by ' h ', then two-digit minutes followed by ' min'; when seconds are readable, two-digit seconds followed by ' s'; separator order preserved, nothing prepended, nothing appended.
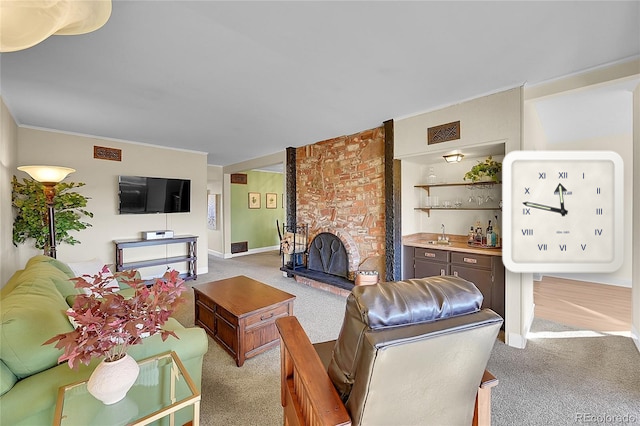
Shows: 11 h 47 min
